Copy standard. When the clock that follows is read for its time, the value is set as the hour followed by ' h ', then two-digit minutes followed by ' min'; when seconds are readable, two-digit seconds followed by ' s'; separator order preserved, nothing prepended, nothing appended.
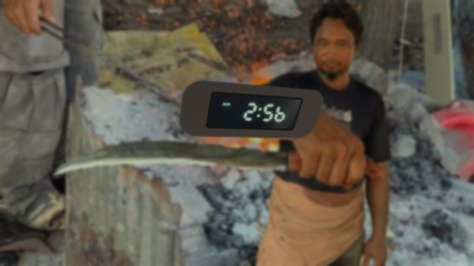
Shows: 2 h 56 min
